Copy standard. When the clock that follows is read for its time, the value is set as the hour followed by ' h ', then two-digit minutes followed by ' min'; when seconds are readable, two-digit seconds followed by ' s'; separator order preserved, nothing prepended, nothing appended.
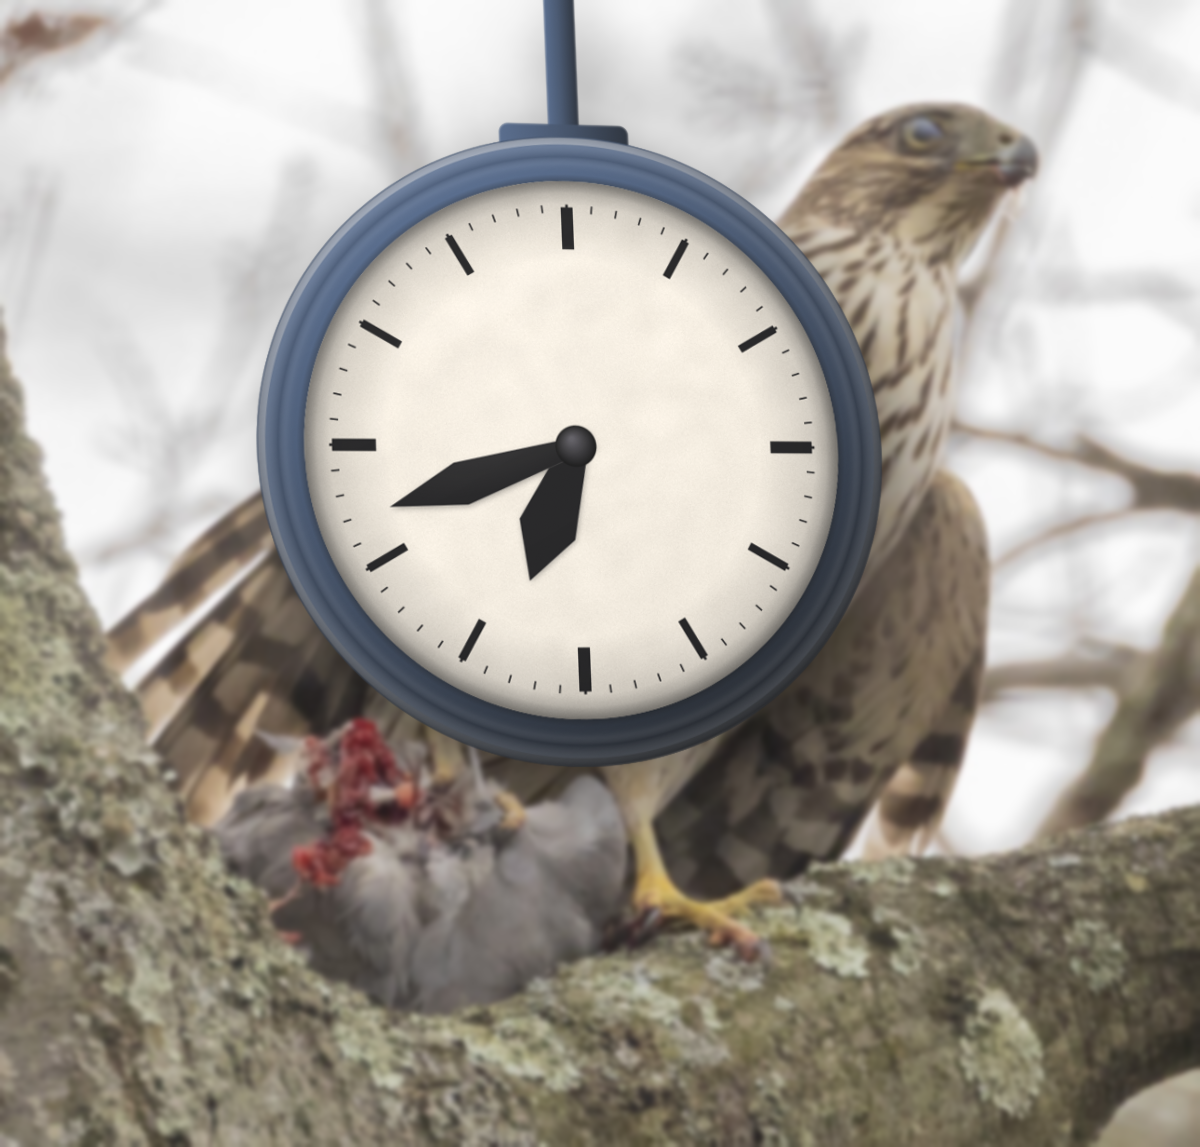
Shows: 6 h 42 min
